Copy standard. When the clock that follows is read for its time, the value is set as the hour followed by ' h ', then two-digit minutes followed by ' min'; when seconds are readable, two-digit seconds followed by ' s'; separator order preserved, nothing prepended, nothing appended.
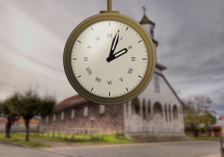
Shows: 2 h 03 min
